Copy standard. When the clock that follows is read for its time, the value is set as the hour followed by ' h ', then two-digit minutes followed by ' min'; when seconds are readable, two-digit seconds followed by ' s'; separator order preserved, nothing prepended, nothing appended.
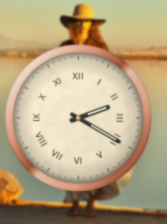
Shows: 2 h 20 min
